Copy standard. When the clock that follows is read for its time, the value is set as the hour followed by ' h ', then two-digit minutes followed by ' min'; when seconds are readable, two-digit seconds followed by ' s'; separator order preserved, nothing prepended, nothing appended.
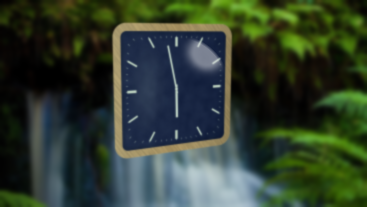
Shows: 5 h 58 min
